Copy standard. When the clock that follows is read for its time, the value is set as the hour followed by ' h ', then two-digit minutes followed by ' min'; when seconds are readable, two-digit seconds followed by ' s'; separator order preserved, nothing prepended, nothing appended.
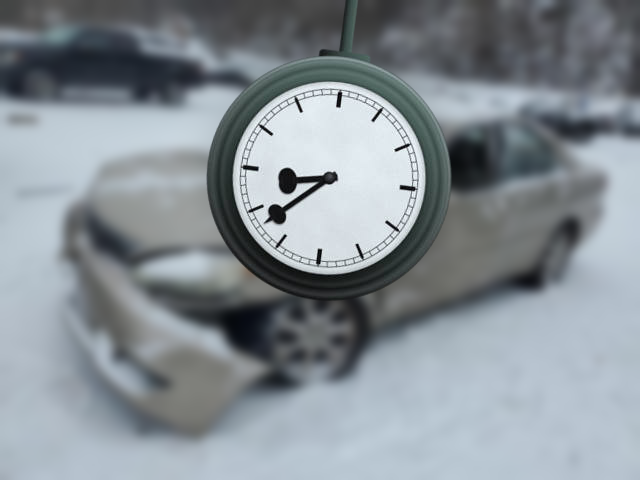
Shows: 8 h 38 min
